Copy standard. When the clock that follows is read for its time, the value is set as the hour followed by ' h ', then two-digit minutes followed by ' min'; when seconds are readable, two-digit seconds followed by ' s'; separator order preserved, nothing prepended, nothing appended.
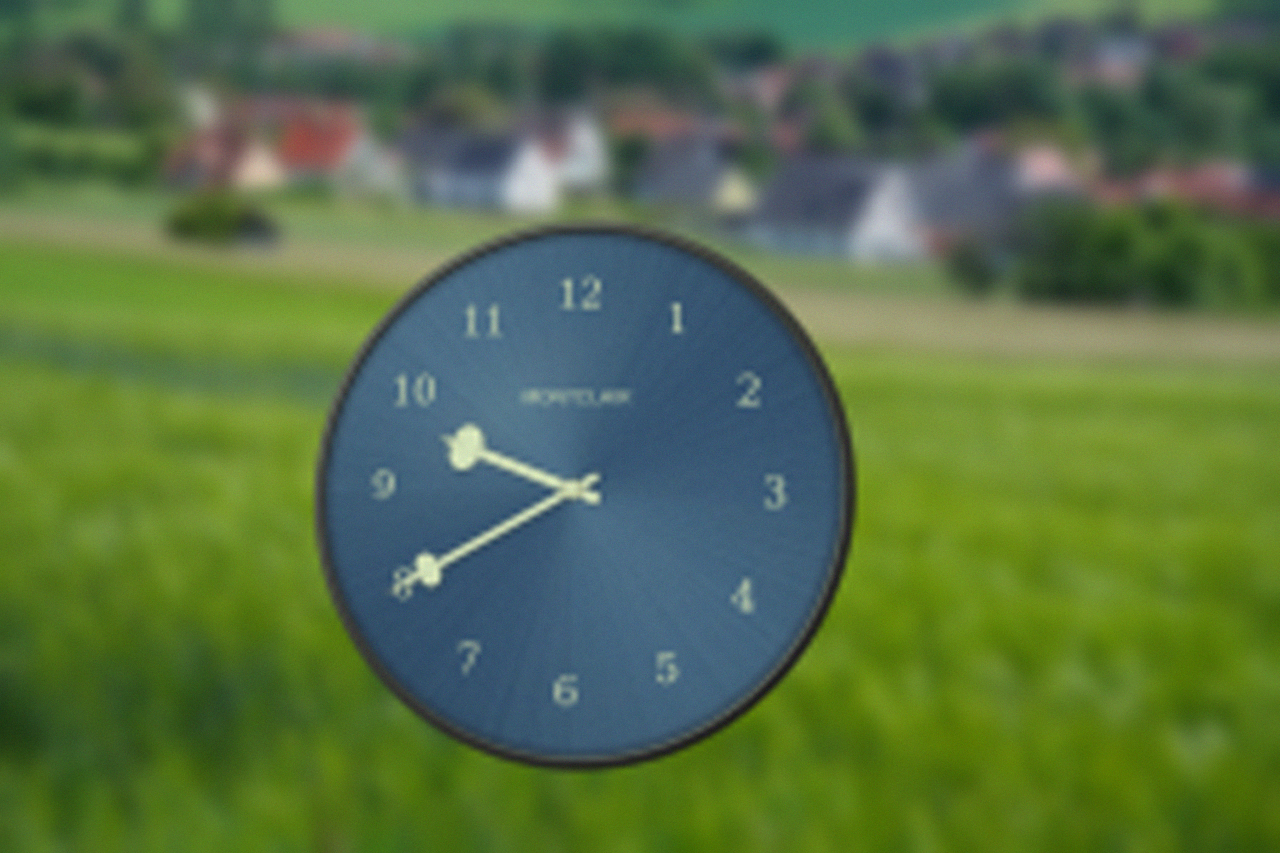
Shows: 9 h 40 min
